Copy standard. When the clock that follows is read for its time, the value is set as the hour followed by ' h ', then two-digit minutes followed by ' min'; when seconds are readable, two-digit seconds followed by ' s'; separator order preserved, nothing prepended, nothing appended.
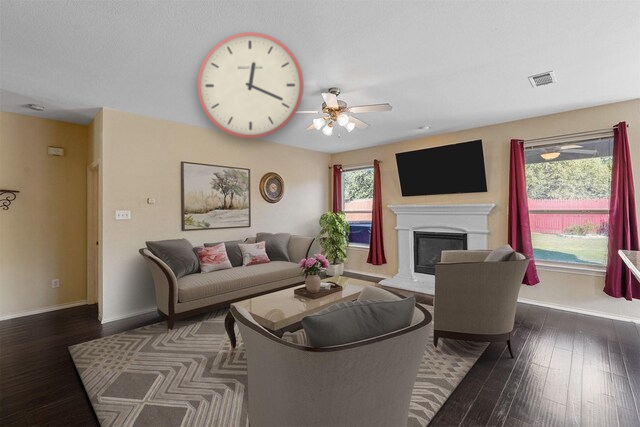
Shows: 12 h 19 min
